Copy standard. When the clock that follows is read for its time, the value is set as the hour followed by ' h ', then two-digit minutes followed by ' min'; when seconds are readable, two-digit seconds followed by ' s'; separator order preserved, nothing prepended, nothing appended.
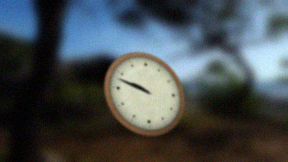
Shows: 9 h 48 min
